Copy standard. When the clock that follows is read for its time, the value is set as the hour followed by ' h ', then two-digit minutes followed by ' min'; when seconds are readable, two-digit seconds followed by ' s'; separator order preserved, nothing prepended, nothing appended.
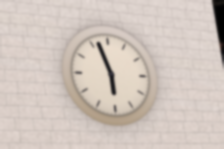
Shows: 5 h 57 min
